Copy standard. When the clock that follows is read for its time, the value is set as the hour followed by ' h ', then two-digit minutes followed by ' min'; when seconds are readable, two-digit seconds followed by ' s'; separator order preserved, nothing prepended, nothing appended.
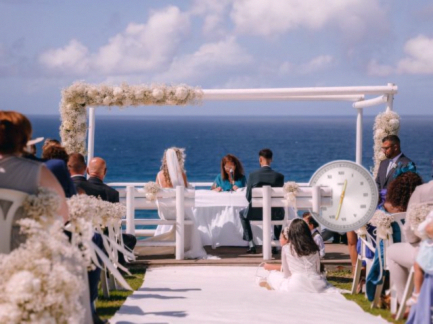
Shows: 12 h 33 min
